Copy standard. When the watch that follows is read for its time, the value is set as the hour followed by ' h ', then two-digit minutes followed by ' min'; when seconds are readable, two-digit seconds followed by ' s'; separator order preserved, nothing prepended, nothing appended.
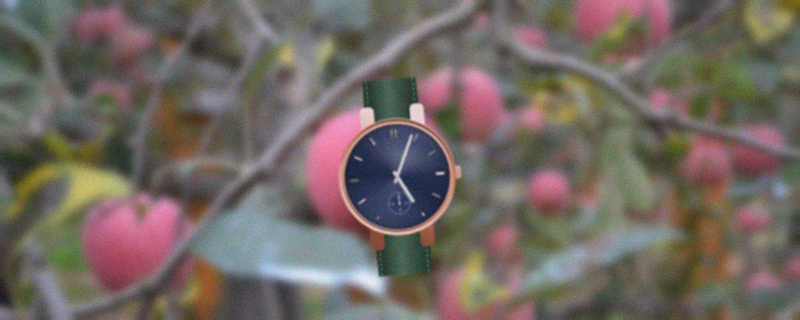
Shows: 5 h 04 min
